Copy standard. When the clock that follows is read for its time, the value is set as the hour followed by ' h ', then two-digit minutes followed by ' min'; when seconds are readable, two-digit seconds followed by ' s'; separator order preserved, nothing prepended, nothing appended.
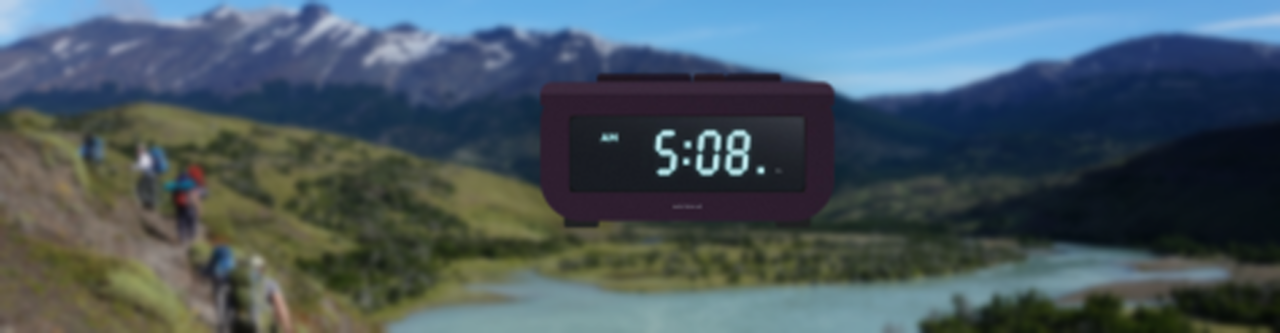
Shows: 5 h 08 min
